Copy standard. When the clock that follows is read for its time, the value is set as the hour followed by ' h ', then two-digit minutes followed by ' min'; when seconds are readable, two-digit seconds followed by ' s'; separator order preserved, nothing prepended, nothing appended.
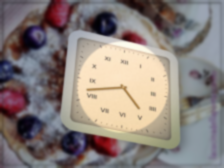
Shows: 4 h 42 min
